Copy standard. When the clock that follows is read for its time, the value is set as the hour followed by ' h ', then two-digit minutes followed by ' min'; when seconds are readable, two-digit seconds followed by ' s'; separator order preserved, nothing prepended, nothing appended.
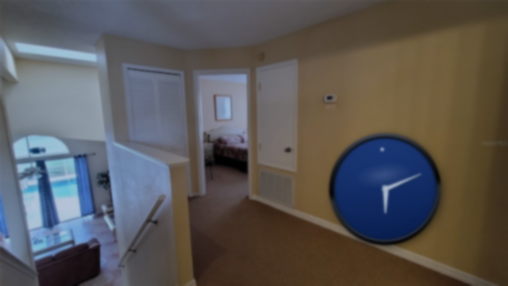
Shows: 6 h 12 min
